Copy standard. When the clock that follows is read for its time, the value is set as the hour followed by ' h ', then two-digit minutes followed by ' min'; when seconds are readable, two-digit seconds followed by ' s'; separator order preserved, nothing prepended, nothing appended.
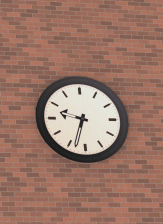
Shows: 9 h 33 min
